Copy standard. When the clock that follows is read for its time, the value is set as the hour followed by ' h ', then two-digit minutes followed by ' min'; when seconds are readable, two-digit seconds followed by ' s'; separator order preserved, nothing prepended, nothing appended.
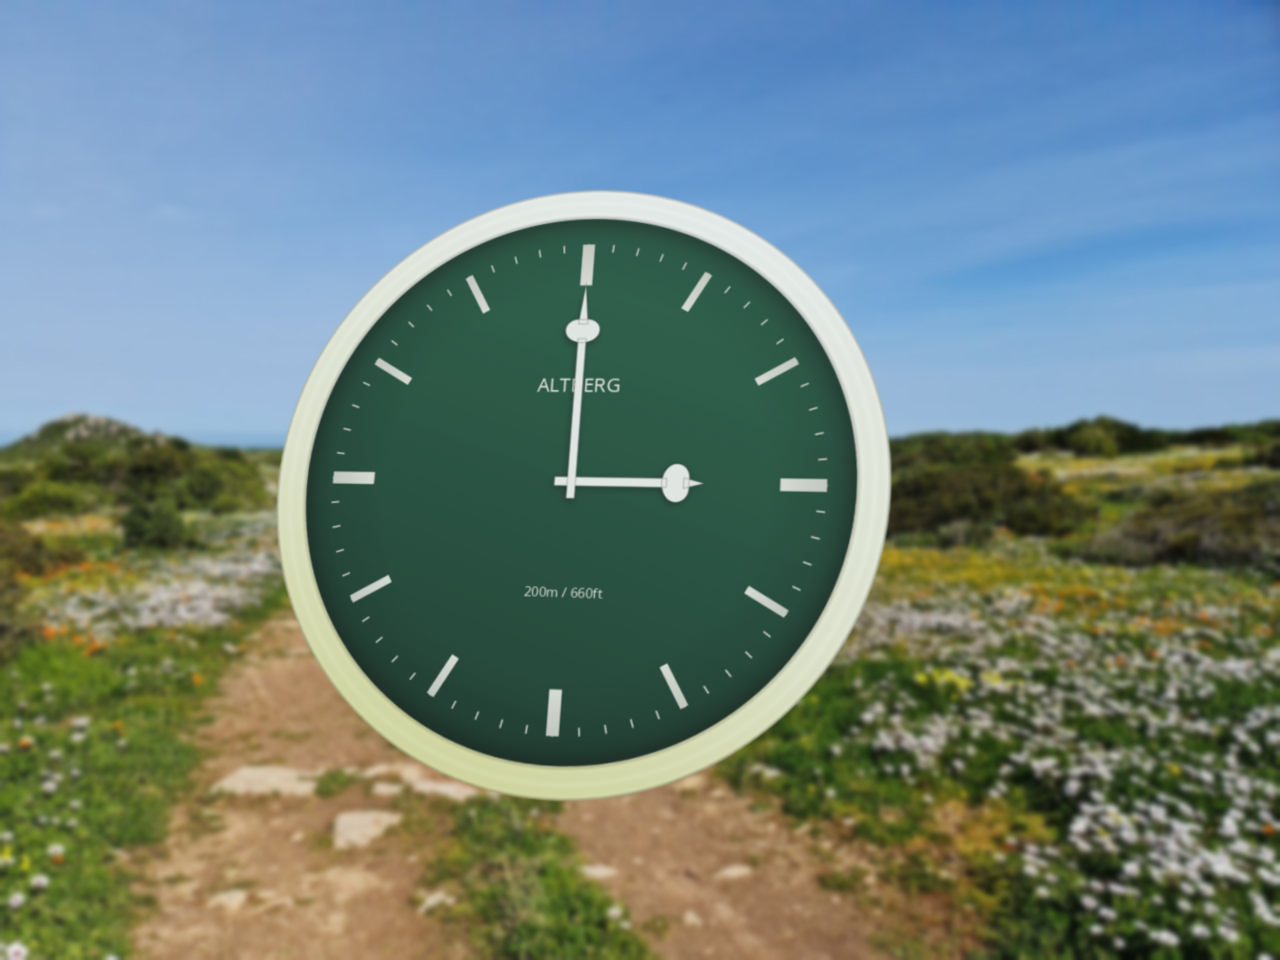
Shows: 3 h 00 min
